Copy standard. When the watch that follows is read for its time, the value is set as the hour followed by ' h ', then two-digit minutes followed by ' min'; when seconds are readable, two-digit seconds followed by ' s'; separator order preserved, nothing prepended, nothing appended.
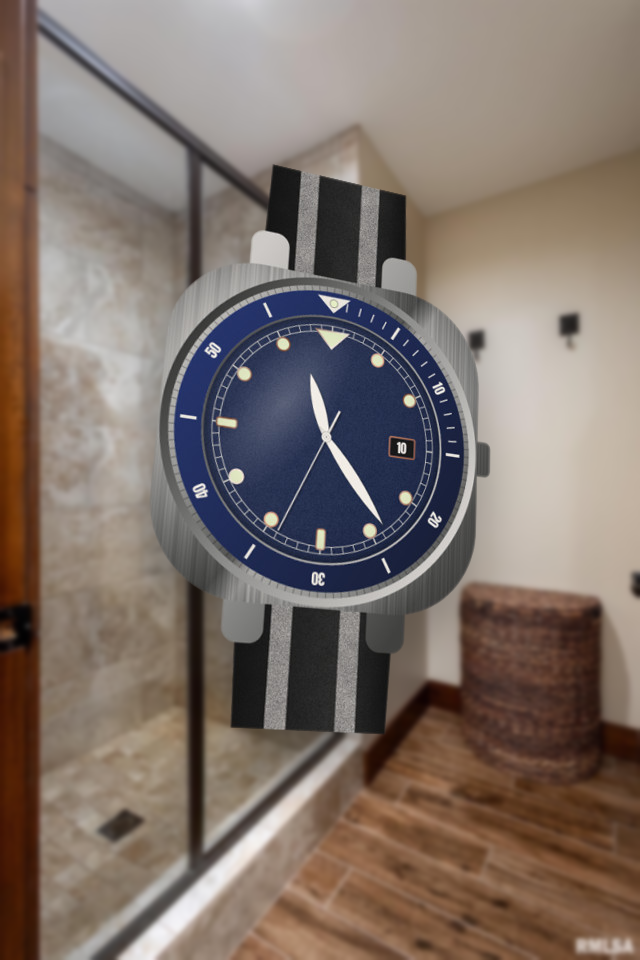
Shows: 11 h 23 min 34 s
